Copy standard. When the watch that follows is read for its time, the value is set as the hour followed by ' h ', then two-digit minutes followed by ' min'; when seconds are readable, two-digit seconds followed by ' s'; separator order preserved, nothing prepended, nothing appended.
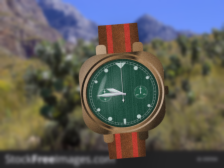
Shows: 9 h 45 min
